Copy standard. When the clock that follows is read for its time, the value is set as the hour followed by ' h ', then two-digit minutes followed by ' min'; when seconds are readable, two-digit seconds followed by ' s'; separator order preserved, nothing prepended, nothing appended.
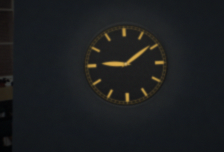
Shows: 9 h 09 min
